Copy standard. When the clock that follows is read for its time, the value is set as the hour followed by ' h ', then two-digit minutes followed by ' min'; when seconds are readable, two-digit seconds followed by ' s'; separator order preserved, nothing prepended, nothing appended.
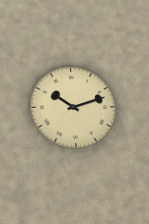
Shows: 10 h 12 min
